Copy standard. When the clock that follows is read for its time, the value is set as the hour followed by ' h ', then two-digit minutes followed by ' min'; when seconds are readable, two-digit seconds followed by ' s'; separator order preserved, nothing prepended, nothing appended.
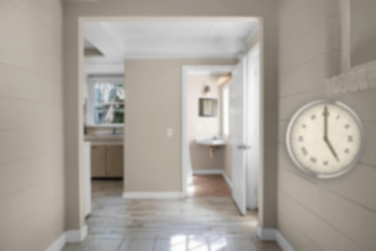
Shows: 5 h 00 min
